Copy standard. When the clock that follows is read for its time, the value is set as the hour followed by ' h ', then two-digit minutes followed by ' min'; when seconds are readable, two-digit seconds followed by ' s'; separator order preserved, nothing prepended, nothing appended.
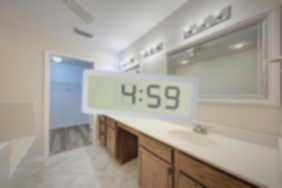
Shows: 4 h 59 min
